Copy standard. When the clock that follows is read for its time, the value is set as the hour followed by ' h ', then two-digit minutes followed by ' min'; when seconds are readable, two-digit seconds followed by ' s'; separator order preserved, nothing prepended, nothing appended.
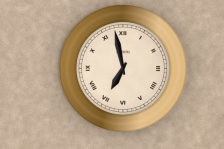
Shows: 6 h 58 min
